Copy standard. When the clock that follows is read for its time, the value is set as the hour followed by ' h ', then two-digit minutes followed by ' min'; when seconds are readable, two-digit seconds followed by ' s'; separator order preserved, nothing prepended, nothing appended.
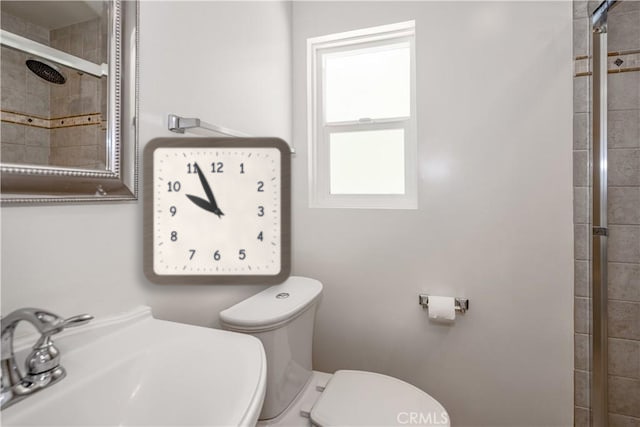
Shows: 9 h 56 min
